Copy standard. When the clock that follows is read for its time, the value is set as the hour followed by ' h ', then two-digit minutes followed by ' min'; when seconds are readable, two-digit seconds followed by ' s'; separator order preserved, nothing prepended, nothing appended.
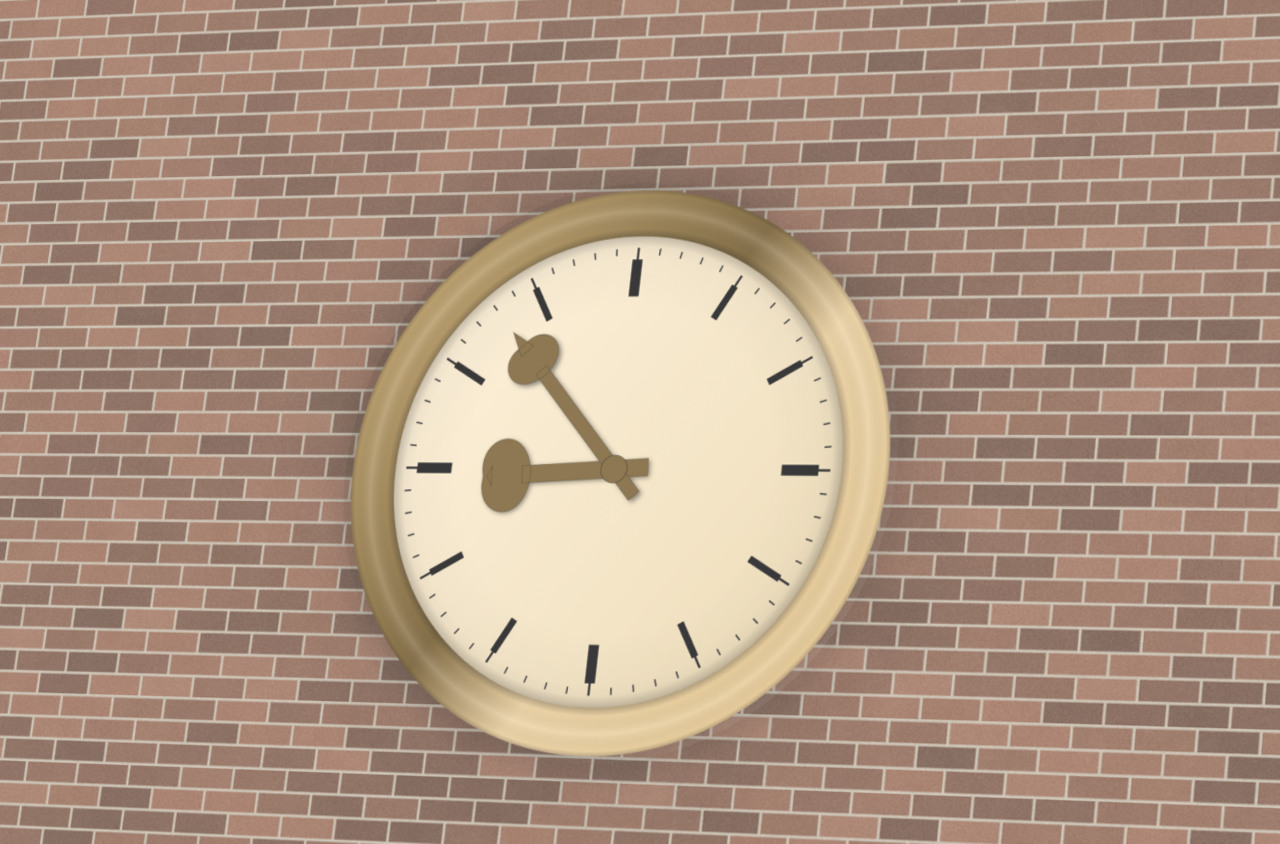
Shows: 8 h 53 min
